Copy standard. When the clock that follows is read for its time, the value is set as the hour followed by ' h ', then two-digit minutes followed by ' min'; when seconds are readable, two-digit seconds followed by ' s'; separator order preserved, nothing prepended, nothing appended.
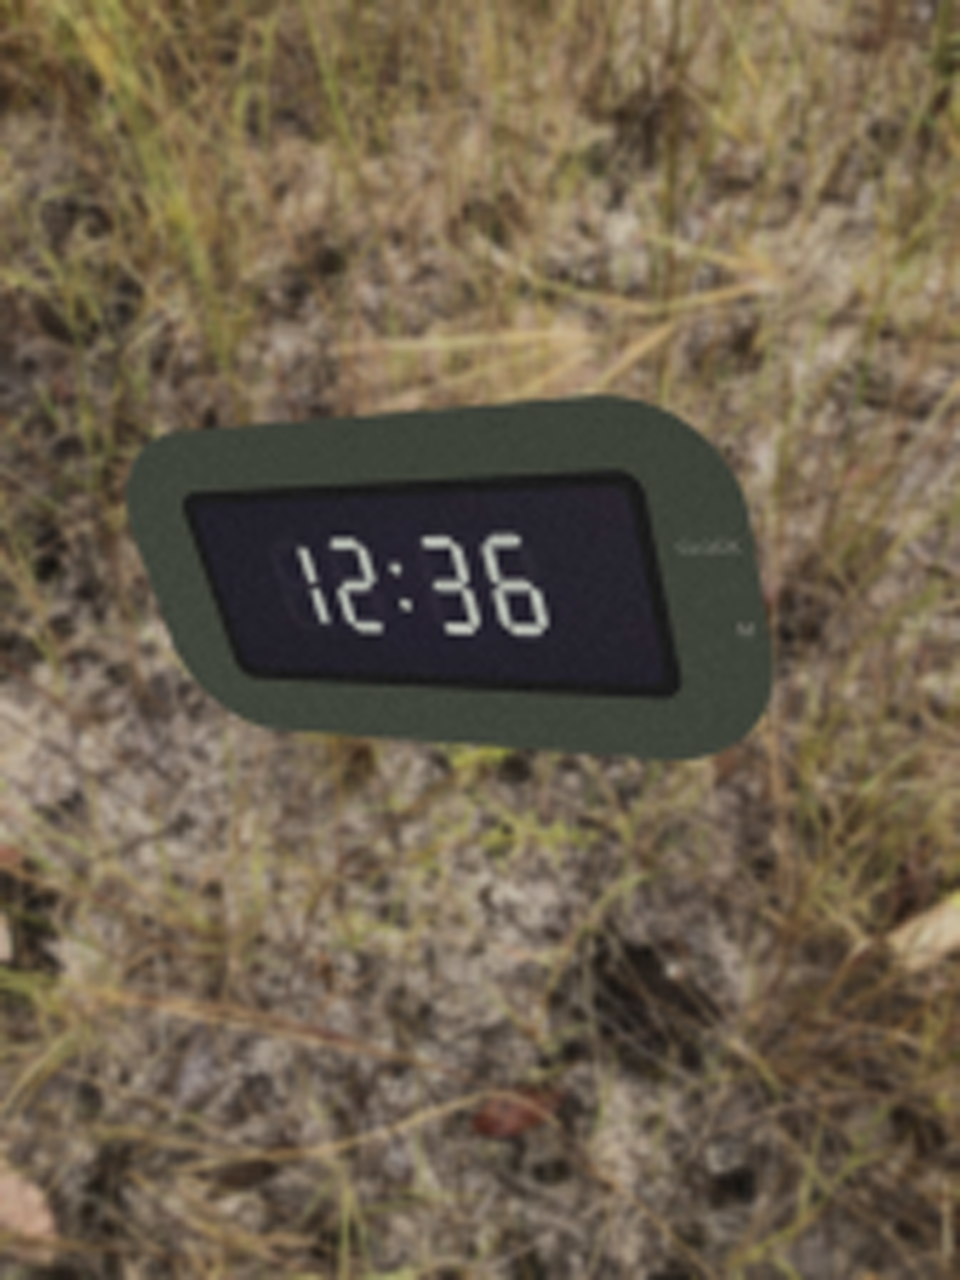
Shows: 12 h 36 min
